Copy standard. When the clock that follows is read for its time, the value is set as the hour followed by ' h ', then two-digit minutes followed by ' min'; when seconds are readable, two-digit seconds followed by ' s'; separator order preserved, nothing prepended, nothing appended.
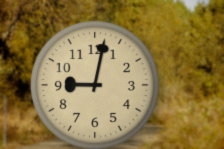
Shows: 9 h 02 min
